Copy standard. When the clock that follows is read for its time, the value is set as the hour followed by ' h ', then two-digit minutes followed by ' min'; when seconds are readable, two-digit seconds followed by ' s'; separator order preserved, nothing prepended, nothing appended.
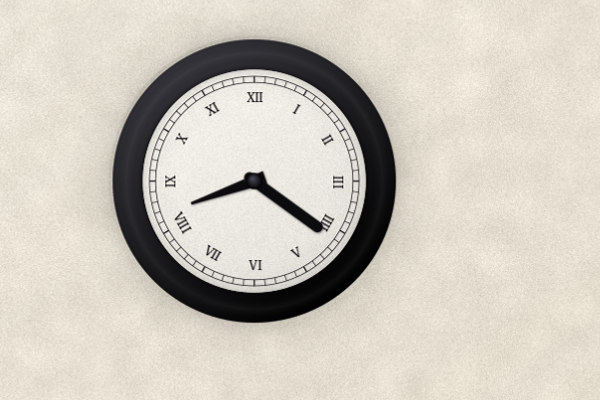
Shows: 8 h 21 min
